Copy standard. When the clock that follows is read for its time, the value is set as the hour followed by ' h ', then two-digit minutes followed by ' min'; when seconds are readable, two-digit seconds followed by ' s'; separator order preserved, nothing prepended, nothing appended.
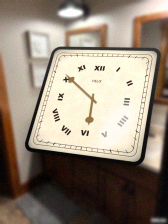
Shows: 5 h 51 min
